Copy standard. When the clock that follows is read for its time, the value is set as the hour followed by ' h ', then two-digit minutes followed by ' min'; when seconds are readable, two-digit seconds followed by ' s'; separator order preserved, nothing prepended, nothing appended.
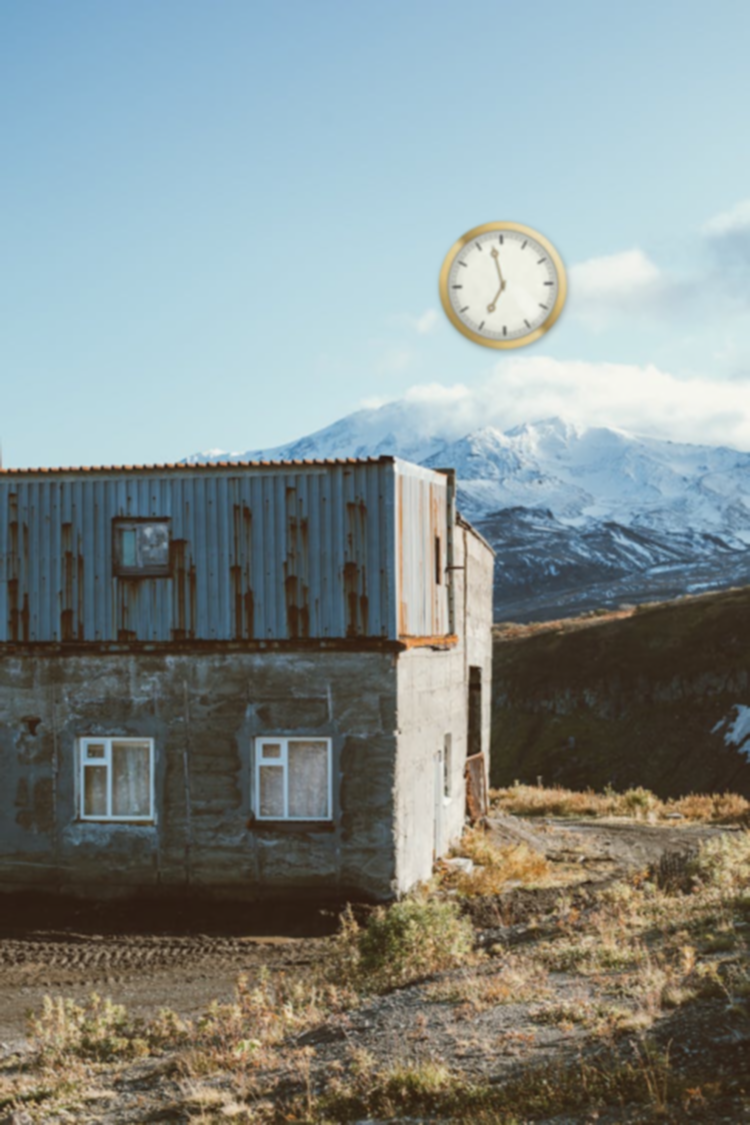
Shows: 6 h 58 min
